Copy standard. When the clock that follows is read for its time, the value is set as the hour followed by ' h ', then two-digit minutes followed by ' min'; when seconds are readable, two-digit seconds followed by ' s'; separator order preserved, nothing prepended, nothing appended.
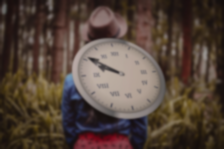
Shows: 9 h 51 min
